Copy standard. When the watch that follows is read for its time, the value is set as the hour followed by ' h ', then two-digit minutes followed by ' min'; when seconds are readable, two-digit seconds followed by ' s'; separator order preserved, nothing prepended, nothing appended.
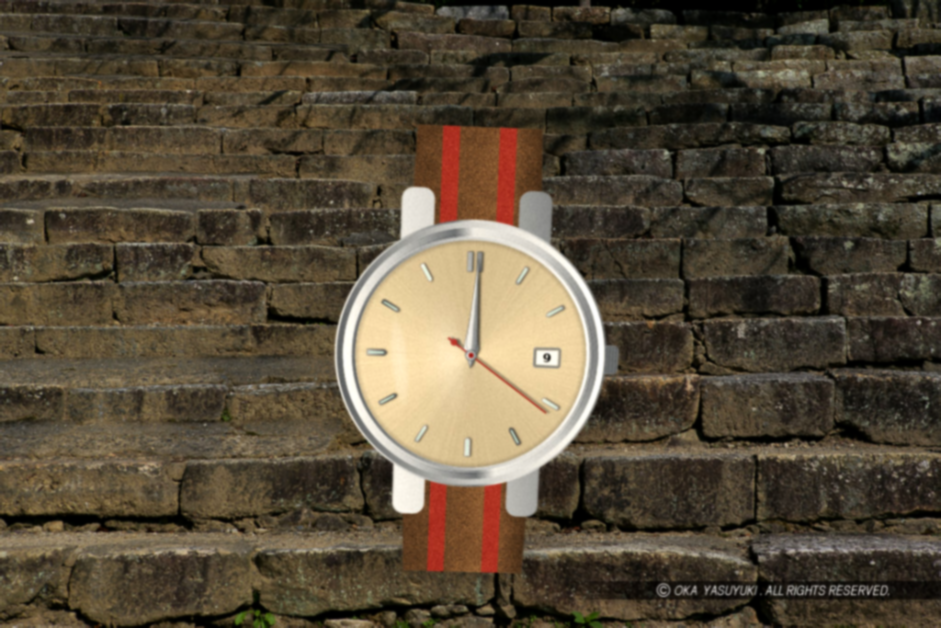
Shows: 12 h 00 min 21 s
